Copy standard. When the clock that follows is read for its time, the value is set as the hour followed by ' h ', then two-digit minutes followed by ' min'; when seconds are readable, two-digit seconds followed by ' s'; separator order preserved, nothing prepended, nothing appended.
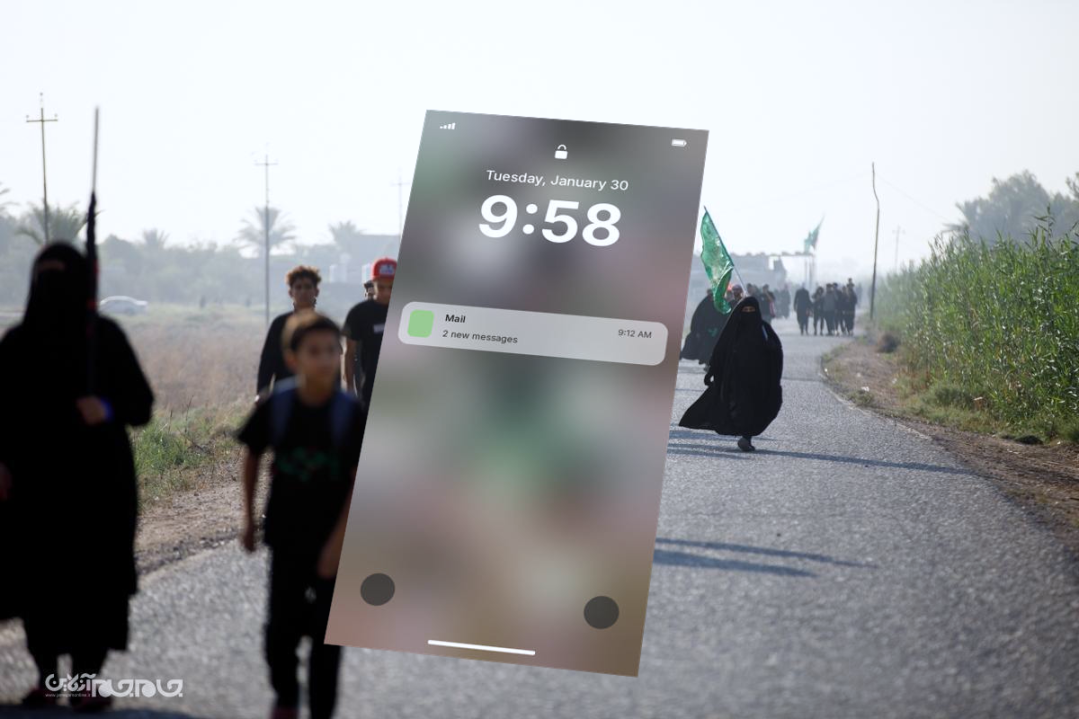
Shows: 9 h 58 min
